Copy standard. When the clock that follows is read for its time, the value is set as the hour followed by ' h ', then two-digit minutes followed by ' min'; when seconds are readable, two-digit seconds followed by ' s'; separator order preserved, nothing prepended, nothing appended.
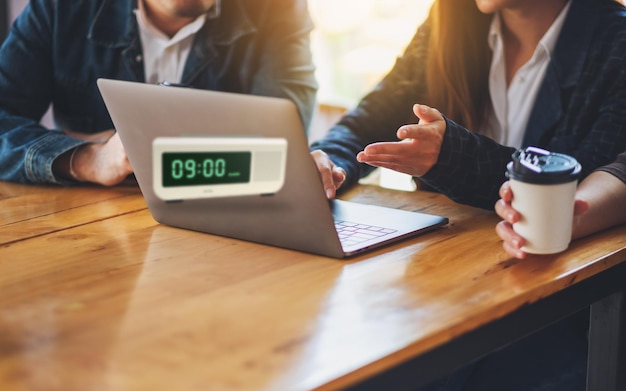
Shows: 9 h 00 min
